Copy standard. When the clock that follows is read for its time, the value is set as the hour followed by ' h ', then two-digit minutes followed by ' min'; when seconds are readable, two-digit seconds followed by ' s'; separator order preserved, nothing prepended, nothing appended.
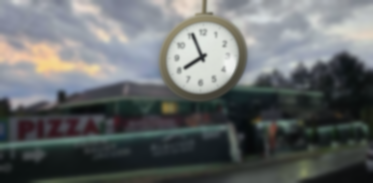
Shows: 7 h 56 min
